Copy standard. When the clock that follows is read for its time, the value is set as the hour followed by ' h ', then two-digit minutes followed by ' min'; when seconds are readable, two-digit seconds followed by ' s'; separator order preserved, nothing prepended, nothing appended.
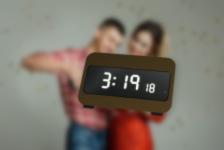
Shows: 3 h 19 min 18 s
